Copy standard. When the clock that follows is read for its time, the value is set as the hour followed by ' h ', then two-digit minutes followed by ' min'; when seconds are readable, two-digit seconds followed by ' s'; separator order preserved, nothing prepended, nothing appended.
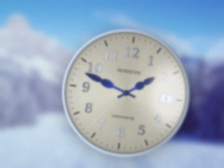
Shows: 1 h 48 min
